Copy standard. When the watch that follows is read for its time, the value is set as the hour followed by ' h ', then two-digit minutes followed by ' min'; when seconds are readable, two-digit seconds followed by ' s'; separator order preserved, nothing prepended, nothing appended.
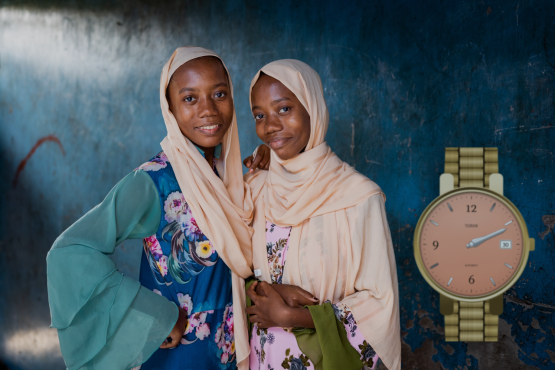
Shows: 2 h 11 min
